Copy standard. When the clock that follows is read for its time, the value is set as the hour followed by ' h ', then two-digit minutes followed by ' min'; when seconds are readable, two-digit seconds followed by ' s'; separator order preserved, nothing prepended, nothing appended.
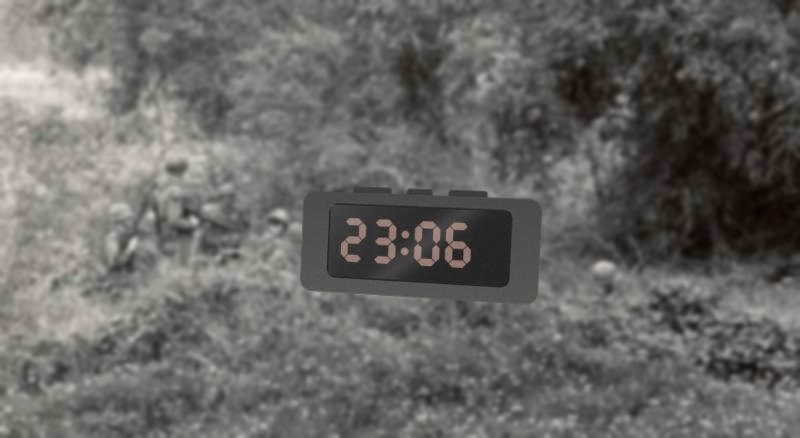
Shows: 23 h 06 min
